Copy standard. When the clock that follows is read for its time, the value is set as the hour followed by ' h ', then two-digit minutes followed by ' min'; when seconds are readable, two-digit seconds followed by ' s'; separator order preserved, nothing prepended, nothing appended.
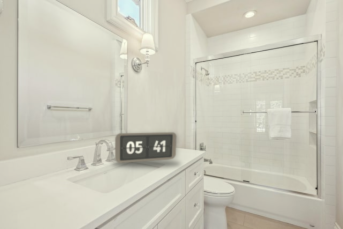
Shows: 5 h 41 min
